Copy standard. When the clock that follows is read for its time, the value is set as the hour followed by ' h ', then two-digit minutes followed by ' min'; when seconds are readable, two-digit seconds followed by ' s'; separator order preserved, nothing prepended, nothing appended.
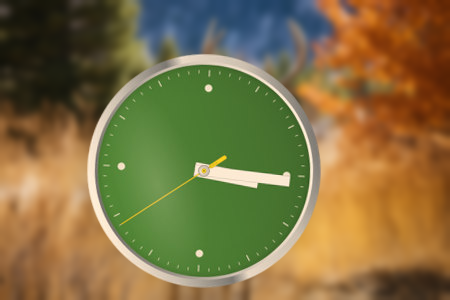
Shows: 3 h 15 min 39 s
